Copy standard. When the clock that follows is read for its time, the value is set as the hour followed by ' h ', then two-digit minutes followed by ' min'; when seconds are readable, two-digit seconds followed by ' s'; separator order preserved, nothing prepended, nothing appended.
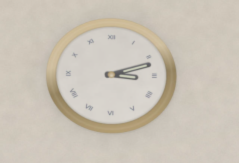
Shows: 3 h 12 min
